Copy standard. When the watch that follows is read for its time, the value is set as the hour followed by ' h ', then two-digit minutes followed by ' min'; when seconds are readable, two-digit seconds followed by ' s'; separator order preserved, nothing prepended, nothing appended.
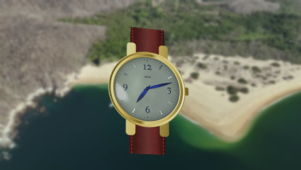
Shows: 7 h 12 min
